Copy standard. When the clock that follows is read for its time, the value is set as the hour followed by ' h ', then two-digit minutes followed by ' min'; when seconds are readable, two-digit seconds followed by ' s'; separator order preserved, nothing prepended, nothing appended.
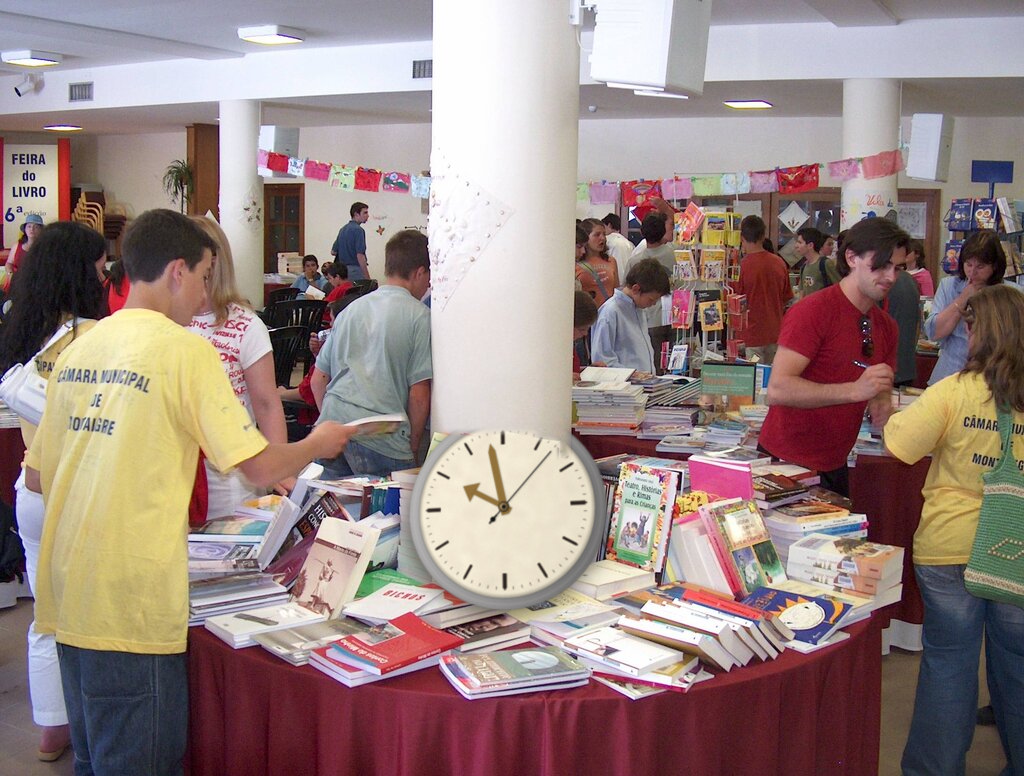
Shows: 9 h 58 min 07 s
